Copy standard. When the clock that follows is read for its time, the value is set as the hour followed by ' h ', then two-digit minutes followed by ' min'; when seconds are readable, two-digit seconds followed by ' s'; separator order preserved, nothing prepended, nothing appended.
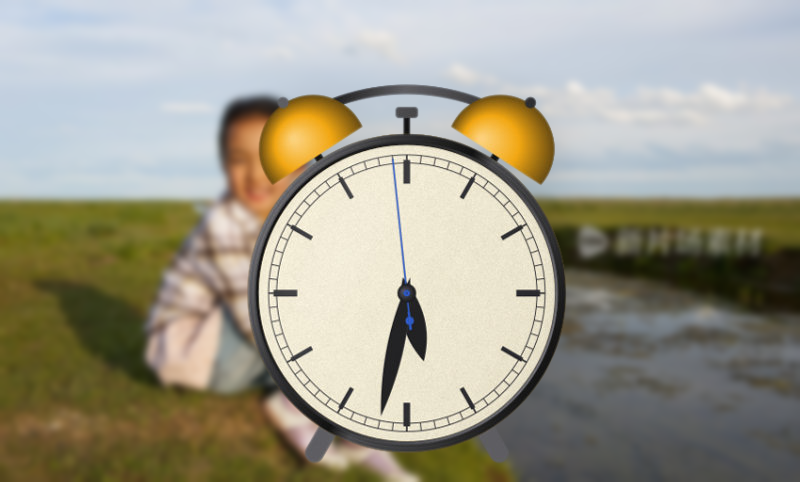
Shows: 5 h 31 min 59 s
